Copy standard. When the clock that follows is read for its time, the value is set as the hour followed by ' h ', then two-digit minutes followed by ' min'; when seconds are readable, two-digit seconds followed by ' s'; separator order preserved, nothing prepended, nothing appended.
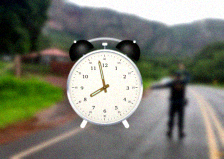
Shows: 7 h 58 min
